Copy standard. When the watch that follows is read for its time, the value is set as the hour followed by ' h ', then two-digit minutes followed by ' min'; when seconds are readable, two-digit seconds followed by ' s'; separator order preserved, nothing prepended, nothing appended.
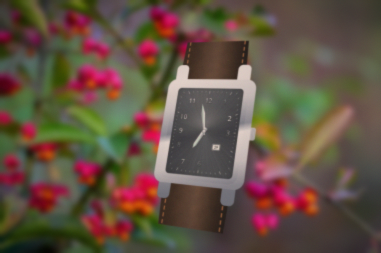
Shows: 6 h 58 min
